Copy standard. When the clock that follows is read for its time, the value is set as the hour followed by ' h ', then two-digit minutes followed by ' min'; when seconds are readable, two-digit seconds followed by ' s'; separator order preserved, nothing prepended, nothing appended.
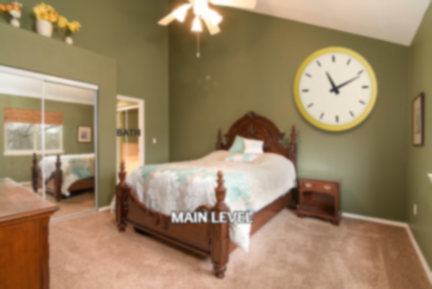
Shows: 11 h 11 min
